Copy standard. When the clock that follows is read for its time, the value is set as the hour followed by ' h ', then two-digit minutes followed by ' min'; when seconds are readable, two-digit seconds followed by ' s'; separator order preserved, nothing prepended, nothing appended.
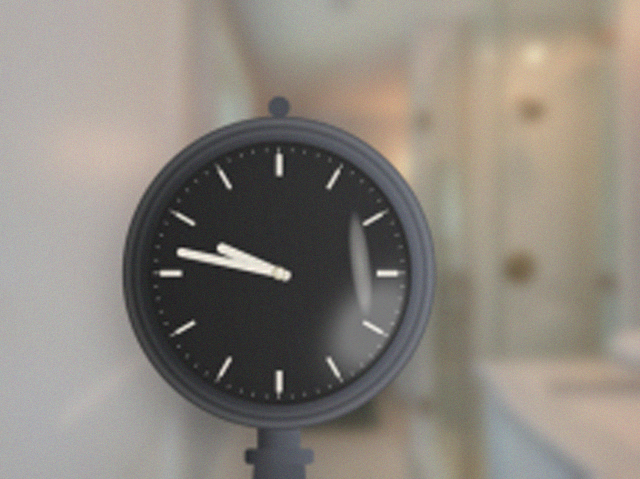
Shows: 9 h 47 min
